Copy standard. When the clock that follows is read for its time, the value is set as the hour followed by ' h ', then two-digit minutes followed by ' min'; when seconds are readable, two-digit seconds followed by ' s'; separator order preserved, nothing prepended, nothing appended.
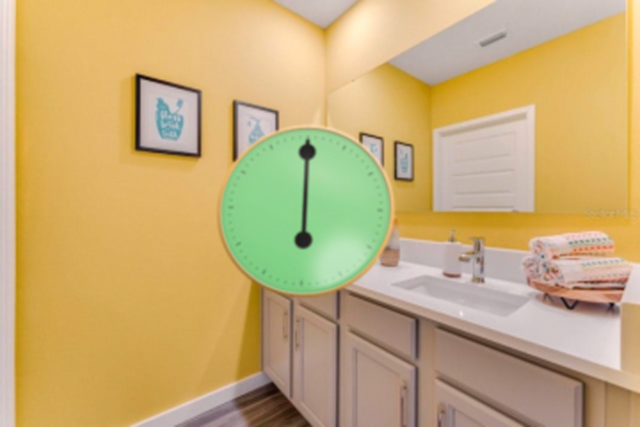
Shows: 6 h 00 min
